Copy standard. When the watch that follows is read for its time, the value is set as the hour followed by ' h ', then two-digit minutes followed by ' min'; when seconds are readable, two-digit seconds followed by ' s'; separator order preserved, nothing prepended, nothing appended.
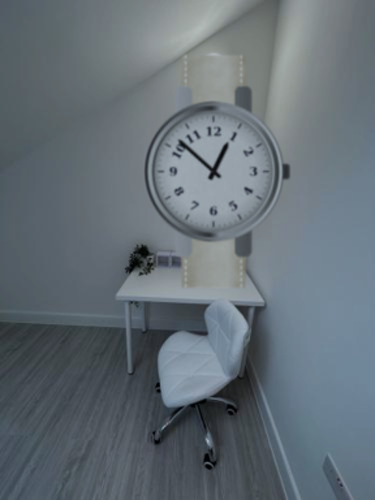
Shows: 12 h 52 min
